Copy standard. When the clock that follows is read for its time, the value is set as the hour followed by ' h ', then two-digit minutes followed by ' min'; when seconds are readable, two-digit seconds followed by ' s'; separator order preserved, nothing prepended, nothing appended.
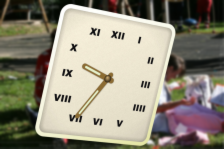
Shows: 9 h 35 min
